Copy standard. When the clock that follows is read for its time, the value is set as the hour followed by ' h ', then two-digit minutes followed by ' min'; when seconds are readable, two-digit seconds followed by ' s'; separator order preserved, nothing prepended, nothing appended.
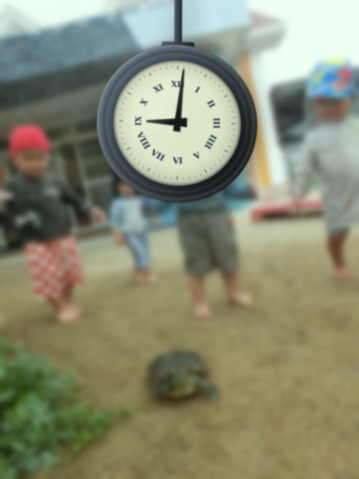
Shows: 9 h 01 min
